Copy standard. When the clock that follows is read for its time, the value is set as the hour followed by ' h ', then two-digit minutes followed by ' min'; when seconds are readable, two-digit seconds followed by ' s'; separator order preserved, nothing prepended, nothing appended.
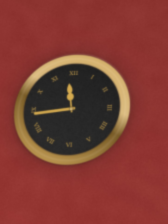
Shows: 11 h 44 min
